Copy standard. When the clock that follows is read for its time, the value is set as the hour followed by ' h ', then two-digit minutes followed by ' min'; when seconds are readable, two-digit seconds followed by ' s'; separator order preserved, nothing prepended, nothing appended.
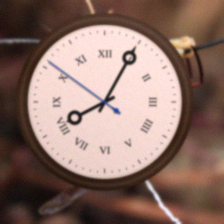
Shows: 8 h 04 min 51 s
